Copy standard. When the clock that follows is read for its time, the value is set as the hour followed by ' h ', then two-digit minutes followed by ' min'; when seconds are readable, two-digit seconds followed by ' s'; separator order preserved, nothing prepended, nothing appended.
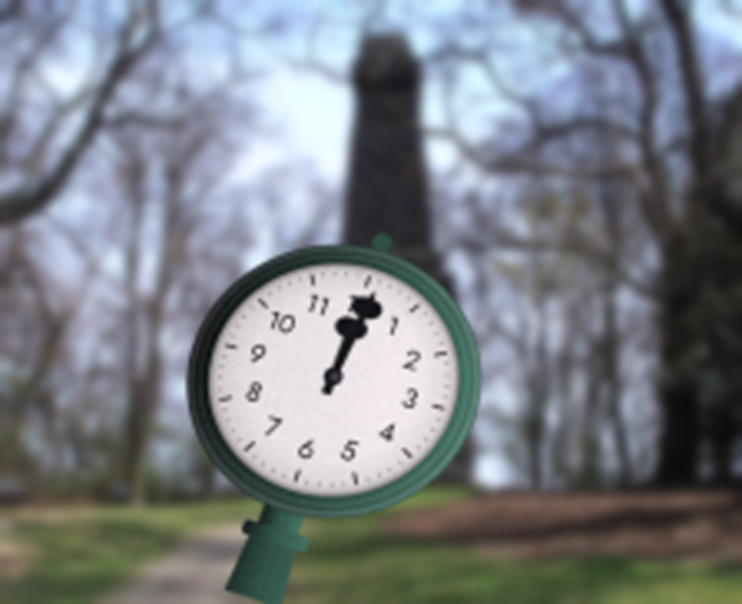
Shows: 12 h 01 min
